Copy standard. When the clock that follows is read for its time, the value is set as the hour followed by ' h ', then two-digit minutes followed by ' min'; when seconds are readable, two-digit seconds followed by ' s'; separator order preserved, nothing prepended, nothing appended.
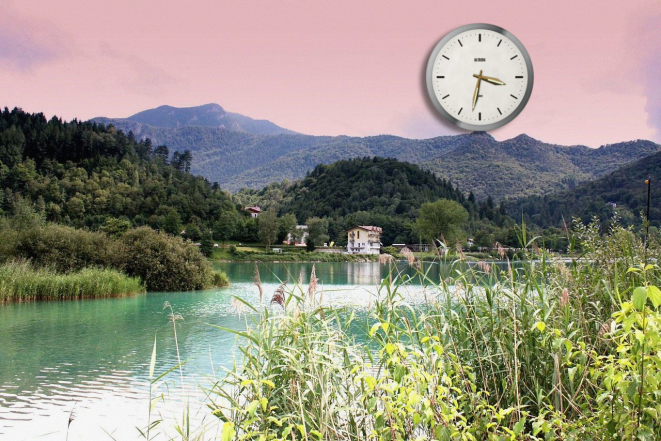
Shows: 3 h 32 min
